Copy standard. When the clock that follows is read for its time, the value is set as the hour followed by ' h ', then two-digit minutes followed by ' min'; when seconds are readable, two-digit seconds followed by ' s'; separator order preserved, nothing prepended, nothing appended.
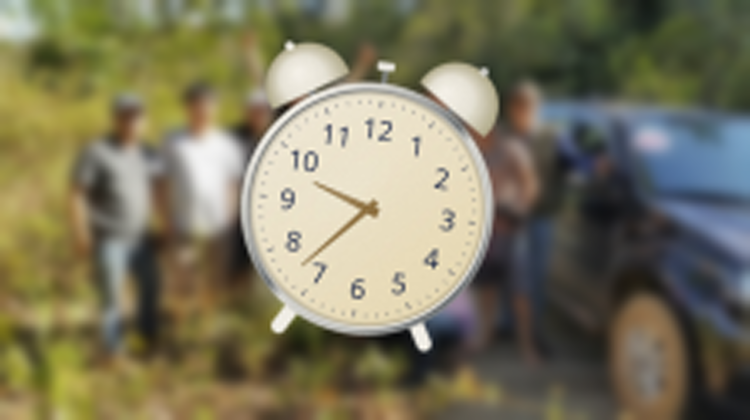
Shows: 9 h 37 min
